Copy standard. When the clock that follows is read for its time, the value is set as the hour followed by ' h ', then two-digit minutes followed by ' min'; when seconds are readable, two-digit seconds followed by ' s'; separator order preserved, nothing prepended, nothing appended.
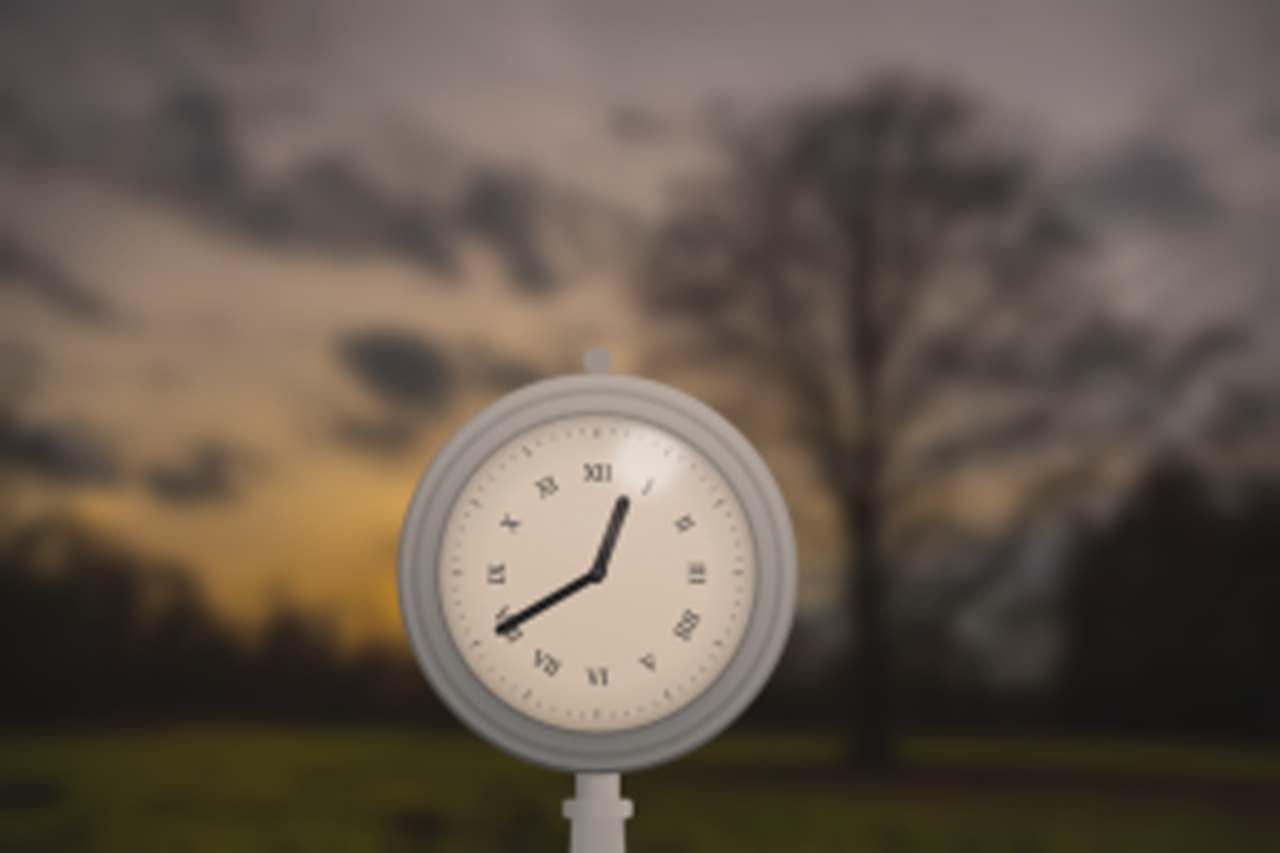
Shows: 12 h 40 min
